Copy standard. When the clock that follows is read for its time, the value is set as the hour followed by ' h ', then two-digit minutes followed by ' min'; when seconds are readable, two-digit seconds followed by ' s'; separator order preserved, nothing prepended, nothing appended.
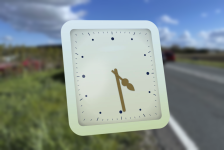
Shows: 4 h 29 min
